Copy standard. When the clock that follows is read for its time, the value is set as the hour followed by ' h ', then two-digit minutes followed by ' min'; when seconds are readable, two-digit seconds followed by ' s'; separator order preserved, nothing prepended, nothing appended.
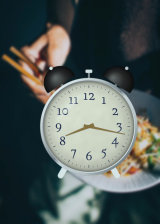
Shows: 8 h 17 min
